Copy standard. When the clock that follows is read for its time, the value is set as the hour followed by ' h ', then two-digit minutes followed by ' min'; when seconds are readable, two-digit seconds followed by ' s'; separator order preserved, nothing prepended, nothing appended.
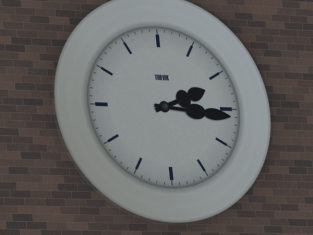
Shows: 2 h 16 min
